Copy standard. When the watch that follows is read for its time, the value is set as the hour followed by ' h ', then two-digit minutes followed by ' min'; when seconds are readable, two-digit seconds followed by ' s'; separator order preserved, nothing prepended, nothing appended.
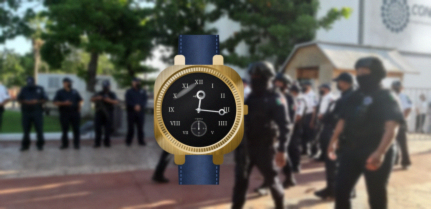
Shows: 12 h 16 min
